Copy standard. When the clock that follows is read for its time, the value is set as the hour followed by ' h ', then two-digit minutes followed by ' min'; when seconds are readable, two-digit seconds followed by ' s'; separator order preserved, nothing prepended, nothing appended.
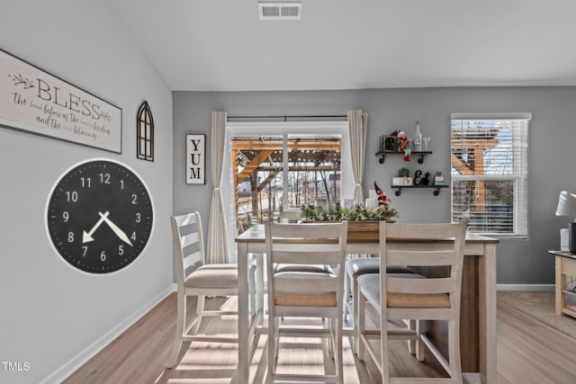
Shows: 7 h 22 min
